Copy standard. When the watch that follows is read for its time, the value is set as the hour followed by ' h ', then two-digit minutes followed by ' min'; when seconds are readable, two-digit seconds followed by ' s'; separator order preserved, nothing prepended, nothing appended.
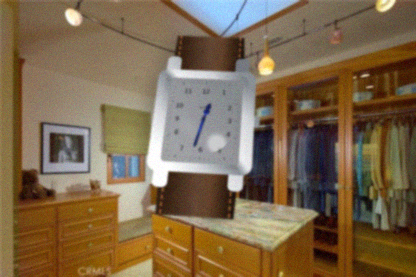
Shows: 12 h 32 min
